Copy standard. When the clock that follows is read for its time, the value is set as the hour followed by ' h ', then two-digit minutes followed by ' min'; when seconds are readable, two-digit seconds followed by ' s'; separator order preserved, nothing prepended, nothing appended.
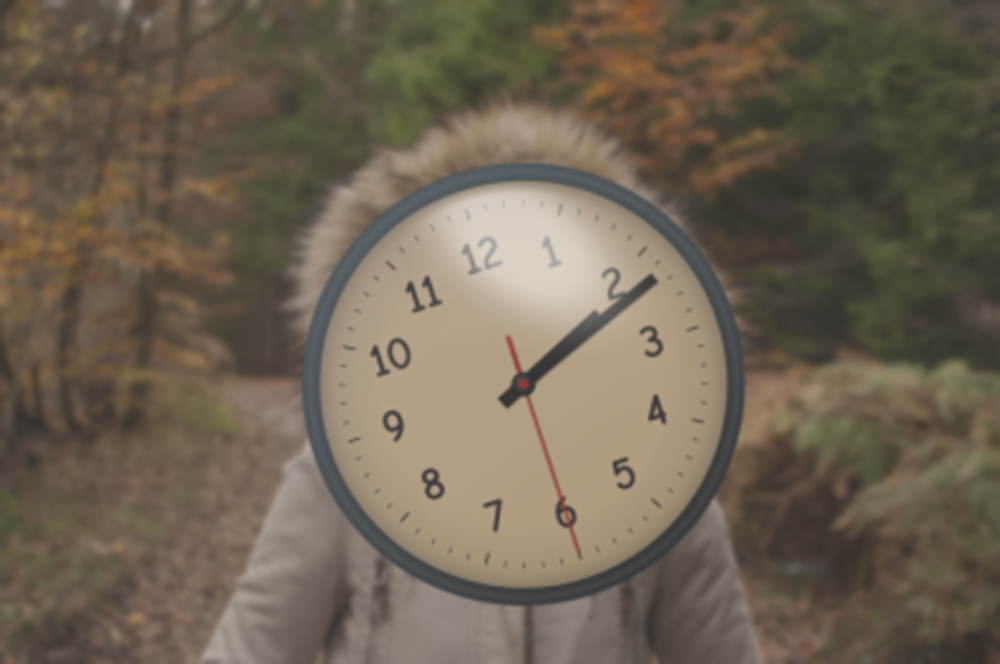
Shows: 2 h 11 min 30 s
